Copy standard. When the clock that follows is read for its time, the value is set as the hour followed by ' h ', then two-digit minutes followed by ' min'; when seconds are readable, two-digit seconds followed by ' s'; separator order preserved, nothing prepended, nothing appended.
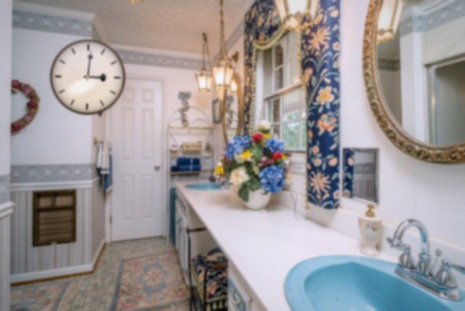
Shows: 3 h 01 min
